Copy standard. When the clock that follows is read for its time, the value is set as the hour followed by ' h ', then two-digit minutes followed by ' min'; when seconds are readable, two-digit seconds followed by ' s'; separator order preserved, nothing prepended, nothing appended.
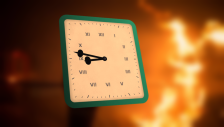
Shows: 8 h 47 min
